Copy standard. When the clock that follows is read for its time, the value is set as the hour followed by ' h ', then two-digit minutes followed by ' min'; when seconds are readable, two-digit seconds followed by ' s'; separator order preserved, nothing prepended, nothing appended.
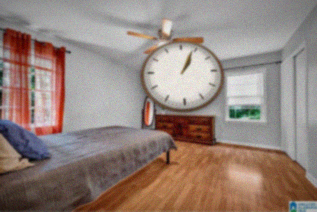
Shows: 1 h 04 min
